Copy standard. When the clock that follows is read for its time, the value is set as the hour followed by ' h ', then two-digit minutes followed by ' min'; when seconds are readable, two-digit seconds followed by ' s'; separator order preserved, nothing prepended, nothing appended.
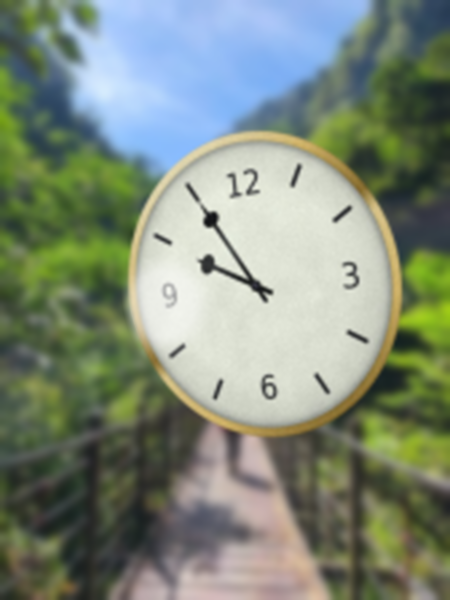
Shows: 9 h 55 min
